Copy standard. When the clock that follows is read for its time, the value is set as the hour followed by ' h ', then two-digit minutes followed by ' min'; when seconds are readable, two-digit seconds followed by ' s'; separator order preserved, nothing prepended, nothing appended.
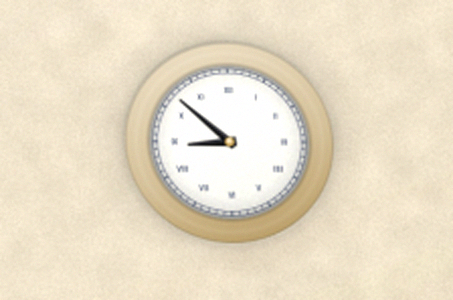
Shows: 8 h 52 min
